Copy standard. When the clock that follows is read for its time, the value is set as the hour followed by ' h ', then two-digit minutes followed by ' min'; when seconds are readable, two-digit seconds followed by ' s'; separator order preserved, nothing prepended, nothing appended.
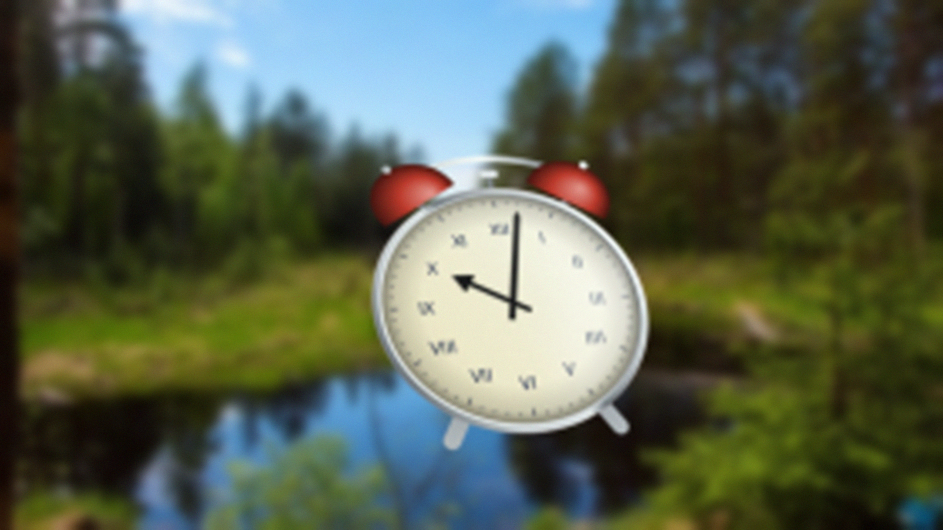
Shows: 10 h 02 min
